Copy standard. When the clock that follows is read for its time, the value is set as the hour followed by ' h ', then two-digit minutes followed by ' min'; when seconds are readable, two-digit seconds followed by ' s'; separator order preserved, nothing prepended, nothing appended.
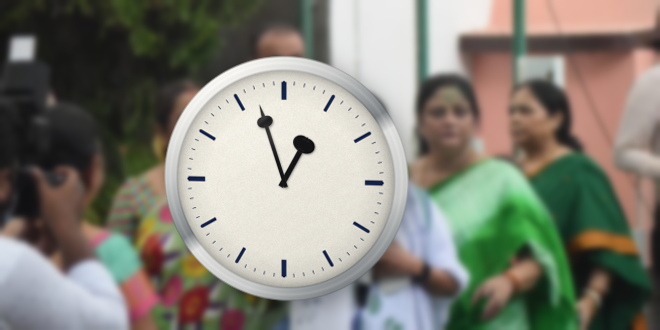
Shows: 12 h 57 min
